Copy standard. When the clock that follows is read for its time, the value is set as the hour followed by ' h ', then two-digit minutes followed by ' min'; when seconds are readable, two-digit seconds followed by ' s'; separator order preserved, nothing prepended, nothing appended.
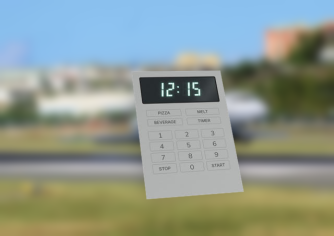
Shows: 12 h 15 min
